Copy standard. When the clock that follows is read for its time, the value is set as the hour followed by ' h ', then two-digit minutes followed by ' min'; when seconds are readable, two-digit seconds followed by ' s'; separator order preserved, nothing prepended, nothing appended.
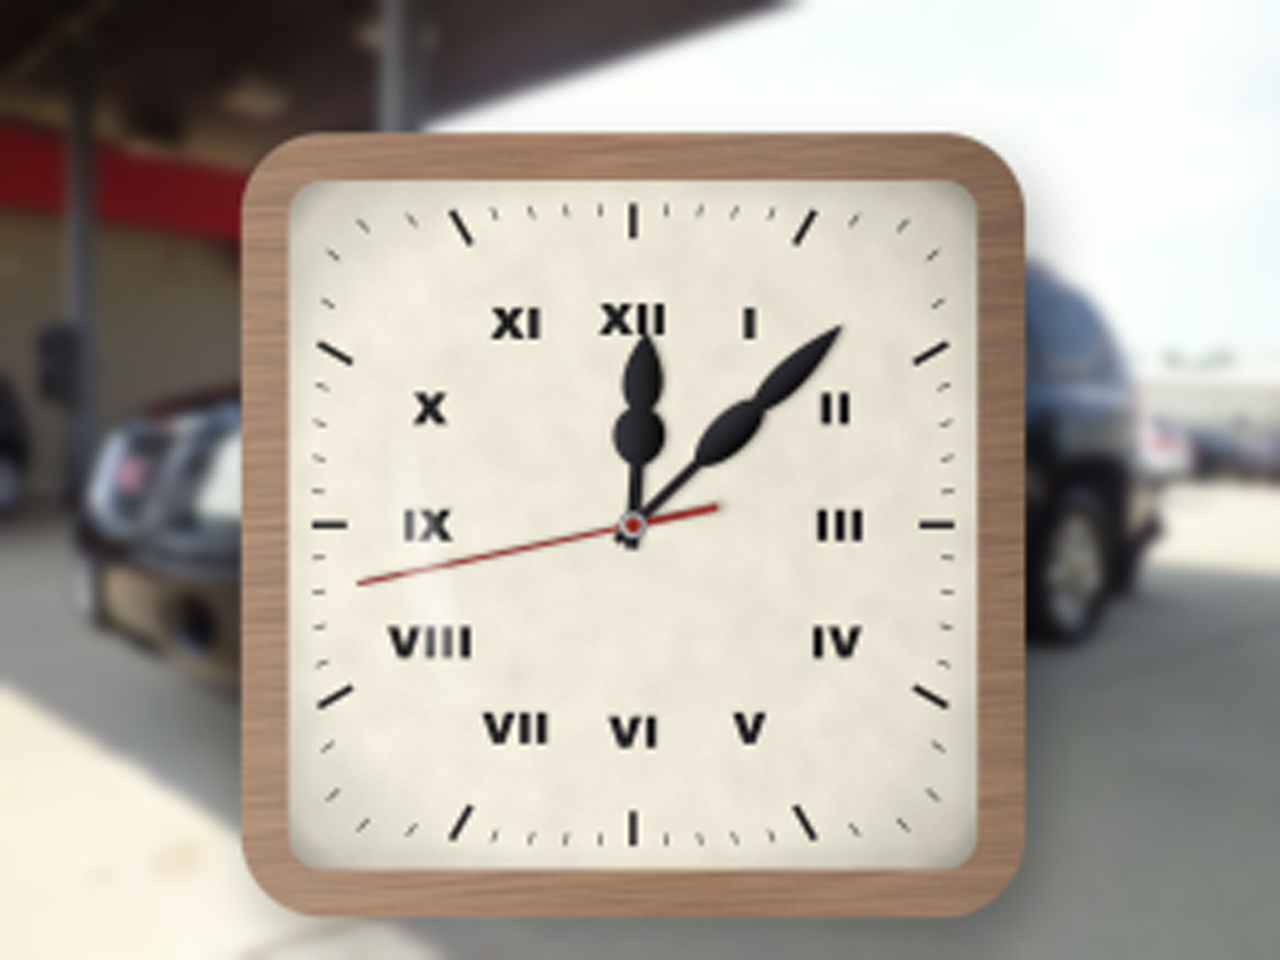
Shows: 12 h 07 min 43 s
